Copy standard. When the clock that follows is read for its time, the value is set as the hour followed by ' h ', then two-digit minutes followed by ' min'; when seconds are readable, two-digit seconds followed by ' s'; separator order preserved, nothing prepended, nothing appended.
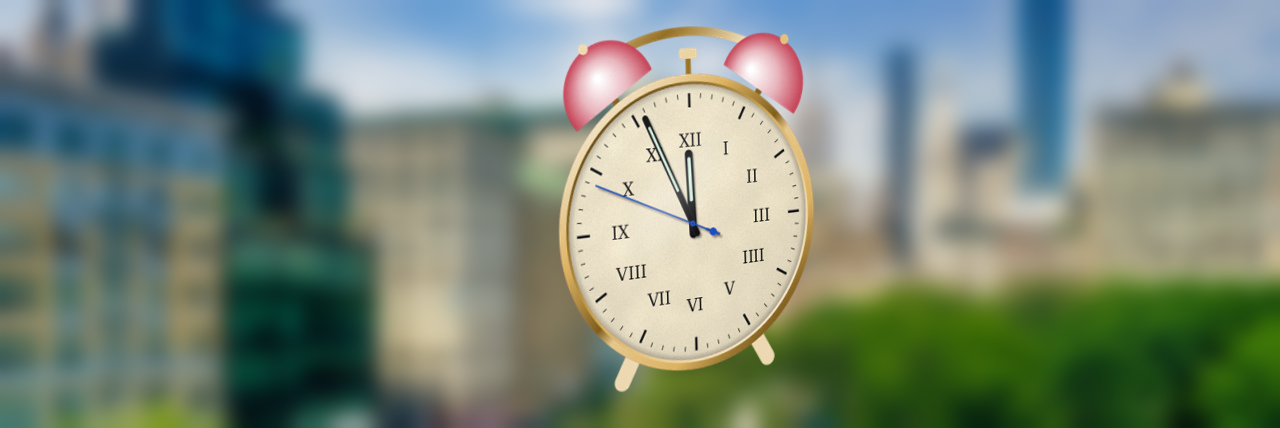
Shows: 11 h 55 min 49 s
